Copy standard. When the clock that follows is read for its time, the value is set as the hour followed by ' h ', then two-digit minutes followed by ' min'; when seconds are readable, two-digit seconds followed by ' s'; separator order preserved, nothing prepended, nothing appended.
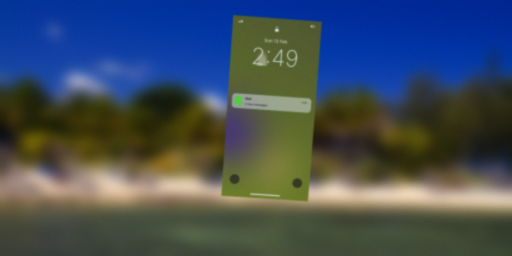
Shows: 2 h 49 min
